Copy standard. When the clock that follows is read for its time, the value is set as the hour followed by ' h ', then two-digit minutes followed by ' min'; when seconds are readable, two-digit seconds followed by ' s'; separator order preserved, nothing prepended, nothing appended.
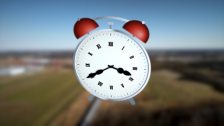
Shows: 3 h 40 min
